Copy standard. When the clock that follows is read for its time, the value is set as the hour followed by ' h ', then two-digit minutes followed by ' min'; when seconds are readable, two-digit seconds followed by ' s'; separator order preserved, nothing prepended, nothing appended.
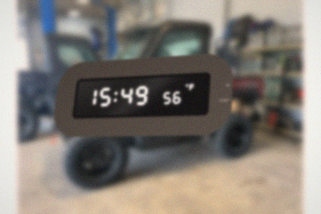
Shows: 15 h 49 min
